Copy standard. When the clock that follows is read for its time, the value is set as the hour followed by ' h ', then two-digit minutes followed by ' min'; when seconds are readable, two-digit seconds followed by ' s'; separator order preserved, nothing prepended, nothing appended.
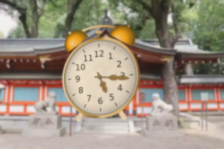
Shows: 5 h 16 min
